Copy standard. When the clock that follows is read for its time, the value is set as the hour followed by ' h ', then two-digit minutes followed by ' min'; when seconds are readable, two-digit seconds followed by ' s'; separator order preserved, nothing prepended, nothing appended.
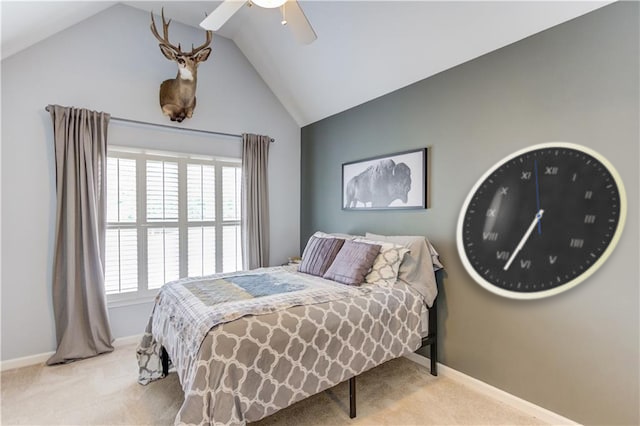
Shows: 6 h 32 min 57 s
